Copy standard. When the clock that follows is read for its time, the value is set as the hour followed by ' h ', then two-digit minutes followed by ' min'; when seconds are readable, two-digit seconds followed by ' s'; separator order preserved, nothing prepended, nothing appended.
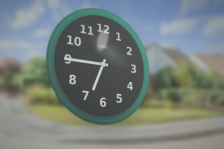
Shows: 6 h 45 min
